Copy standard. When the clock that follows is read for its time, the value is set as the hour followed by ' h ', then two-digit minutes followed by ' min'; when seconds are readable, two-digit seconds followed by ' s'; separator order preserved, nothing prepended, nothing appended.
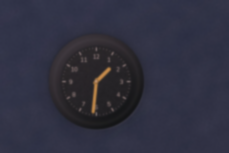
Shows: 1 h 31 min
